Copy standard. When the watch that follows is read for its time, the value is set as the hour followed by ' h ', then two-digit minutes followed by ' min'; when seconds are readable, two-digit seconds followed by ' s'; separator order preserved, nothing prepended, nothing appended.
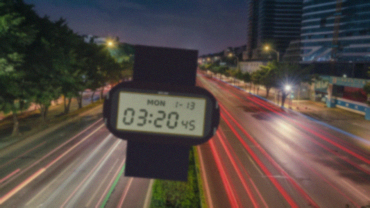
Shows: 3 h 20 min 45 s
